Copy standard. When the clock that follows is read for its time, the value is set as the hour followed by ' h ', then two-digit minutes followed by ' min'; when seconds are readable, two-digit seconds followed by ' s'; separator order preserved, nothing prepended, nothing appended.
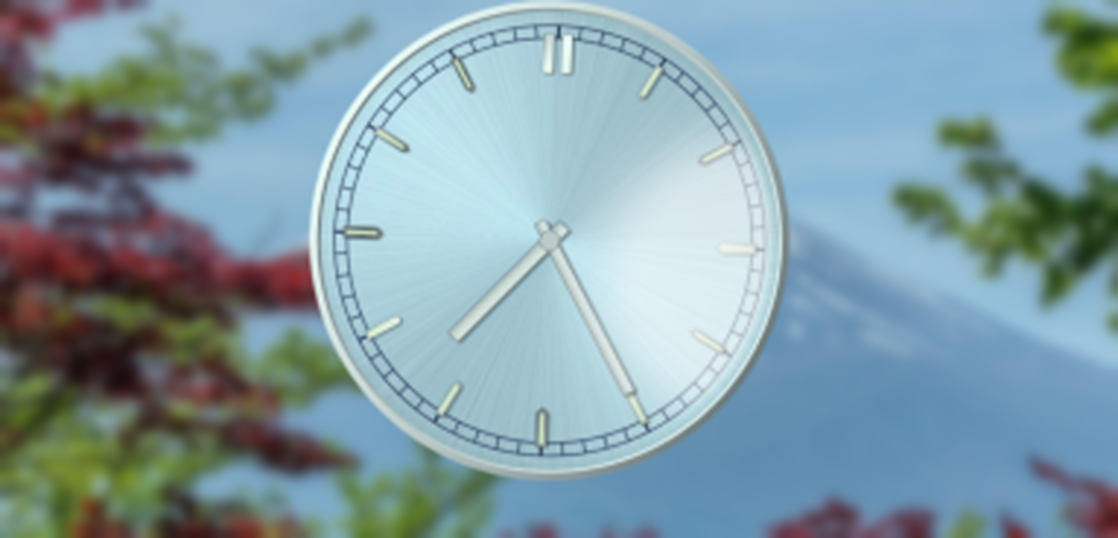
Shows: 7 h 25 min
